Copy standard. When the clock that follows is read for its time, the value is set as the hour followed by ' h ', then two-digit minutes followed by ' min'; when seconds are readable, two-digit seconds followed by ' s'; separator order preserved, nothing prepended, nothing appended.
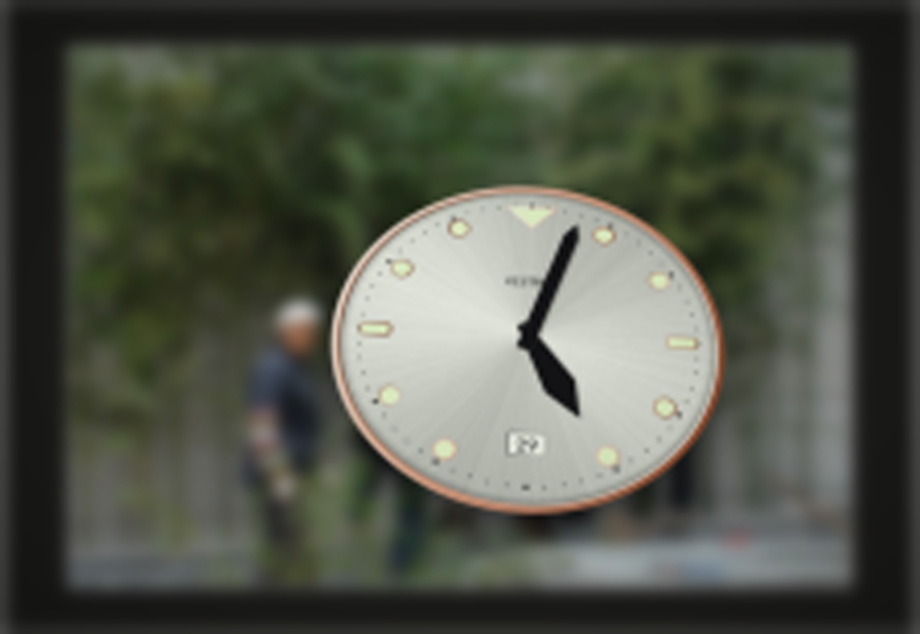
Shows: 5 h 03 min
